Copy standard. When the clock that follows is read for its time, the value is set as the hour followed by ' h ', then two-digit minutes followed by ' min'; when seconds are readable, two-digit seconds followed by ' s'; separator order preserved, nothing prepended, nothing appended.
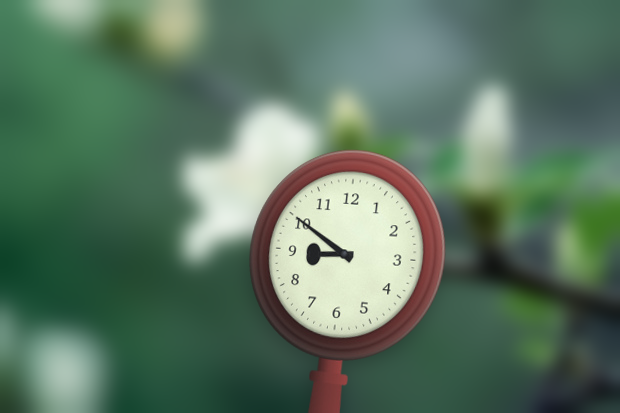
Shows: 8 h 50 min
